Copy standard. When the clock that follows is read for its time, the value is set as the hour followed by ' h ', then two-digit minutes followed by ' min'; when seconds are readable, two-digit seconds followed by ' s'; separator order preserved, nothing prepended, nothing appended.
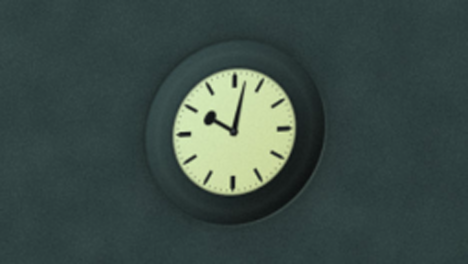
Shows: 10 h 02 min
